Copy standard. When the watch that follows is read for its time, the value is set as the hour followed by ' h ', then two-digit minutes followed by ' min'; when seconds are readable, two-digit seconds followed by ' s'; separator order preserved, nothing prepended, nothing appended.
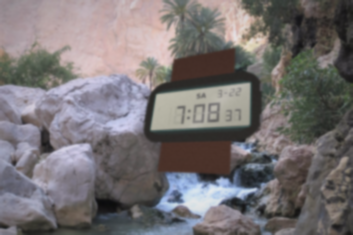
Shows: 7 h 08 min
